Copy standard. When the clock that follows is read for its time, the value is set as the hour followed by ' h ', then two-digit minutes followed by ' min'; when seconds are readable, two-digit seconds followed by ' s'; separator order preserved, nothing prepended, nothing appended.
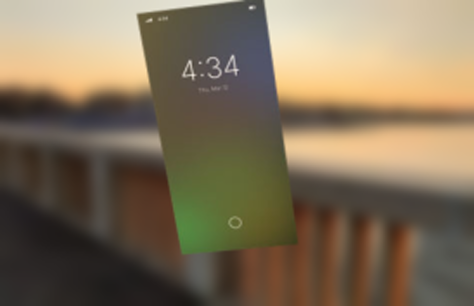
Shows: 4 h 34 min
